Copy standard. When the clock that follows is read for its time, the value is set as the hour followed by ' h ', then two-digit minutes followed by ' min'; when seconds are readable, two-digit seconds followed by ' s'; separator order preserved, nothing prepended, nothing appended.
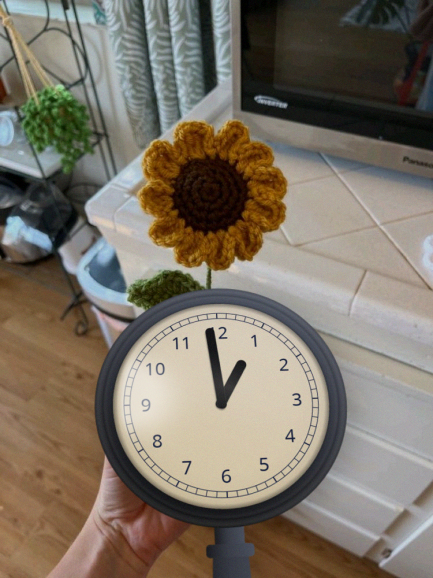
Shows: 12 h 59 min
